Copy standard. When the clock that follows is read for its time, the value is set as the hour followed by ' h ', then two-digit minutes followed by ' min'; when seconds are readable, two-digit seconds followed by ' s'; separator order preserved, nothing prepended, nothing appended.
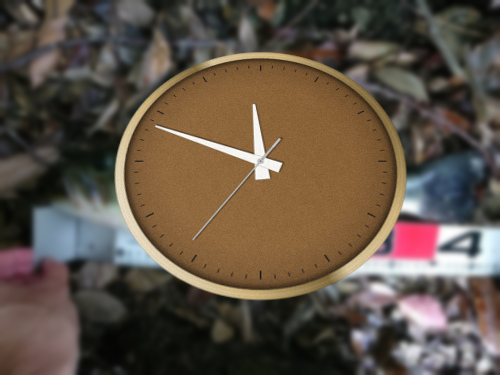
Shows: 11 h 48 min 36 s
